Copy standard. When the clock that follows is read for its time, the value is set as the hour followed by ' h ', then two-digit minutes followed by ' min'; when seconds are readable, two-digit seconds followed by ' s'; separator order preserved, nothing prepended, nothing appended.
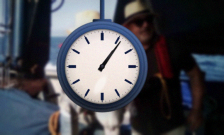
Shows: 1 h 06 min
